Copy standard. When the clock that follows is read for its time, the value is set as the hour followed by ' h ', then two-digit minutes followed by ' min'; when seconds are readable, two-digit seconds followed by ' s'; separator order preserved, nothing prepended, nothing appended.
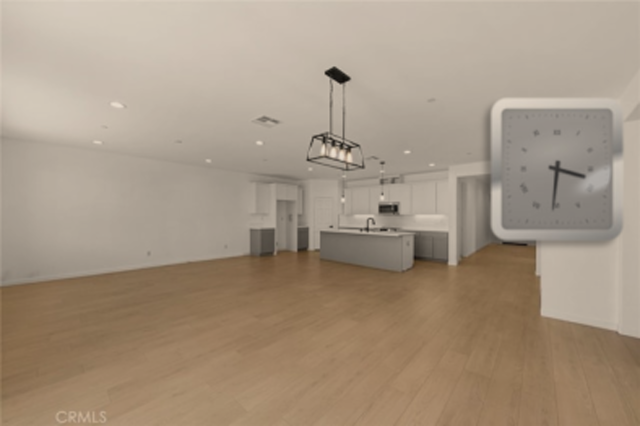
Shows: 3 h 31 min
